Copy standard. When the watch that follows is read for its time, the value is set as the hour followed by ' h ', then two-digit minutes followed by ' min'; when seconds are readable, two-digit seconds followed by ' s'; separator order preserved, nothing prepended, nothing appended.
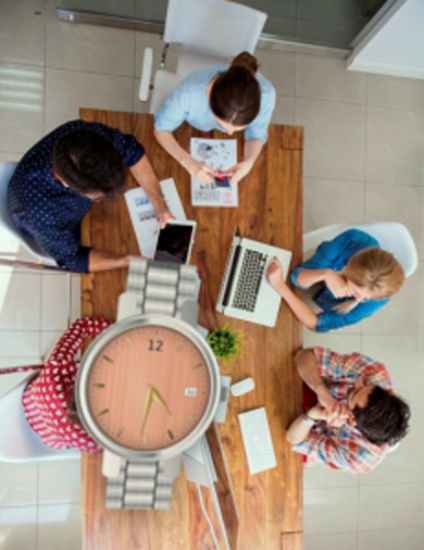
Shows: 4 h 31 min
